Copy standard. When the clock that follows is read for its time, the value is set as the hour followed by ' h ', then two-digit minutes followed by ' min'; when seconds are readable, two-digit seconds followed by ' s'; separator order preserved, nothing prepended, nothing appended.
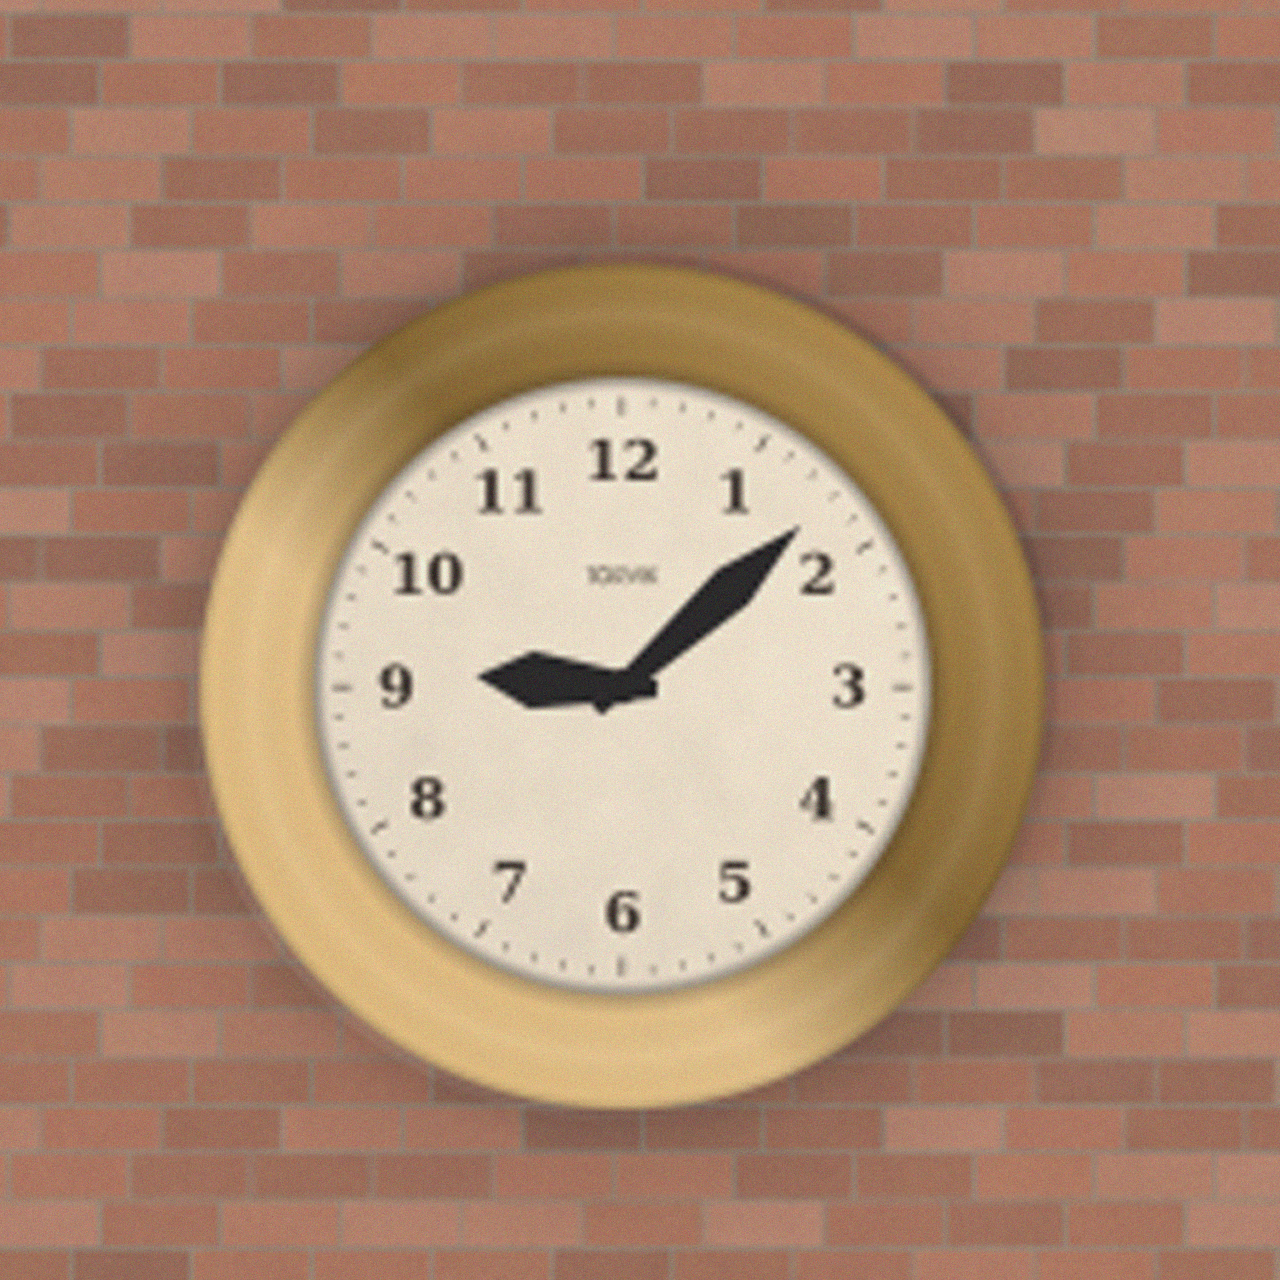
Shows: 9 h 08 min
